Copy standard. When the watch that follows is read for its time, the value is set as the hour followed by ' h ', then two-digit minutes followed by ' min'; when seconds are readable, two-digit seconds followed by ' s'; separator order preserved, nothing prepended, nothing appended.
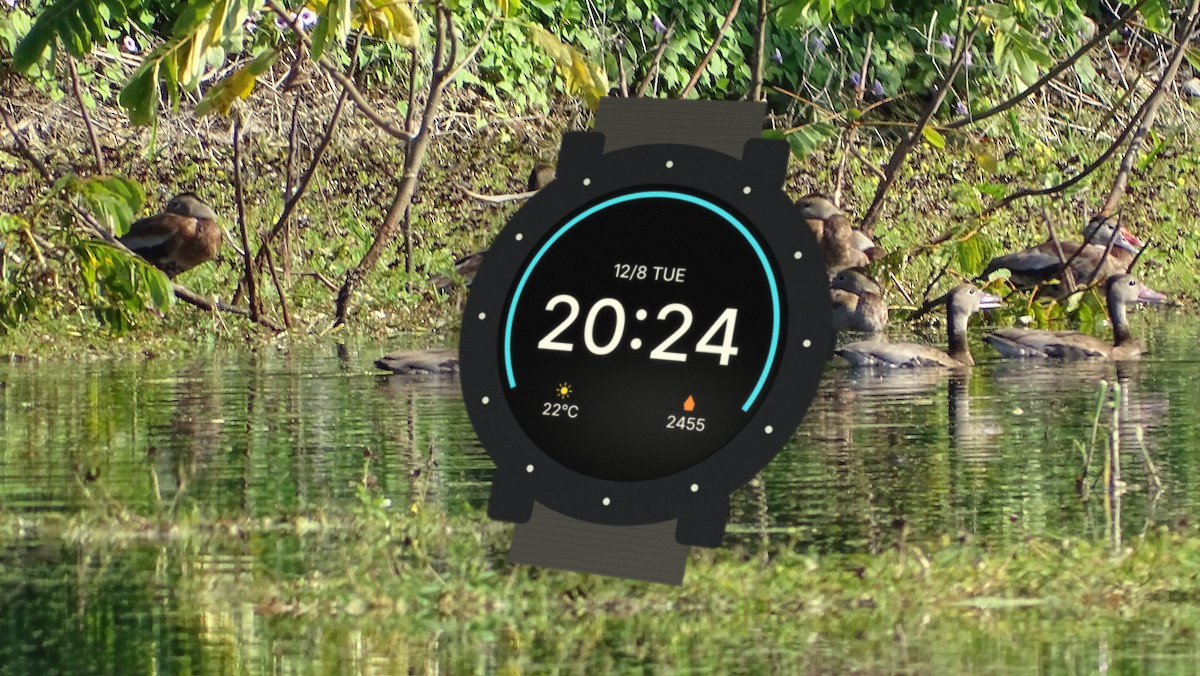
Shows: 20 h 24 min
